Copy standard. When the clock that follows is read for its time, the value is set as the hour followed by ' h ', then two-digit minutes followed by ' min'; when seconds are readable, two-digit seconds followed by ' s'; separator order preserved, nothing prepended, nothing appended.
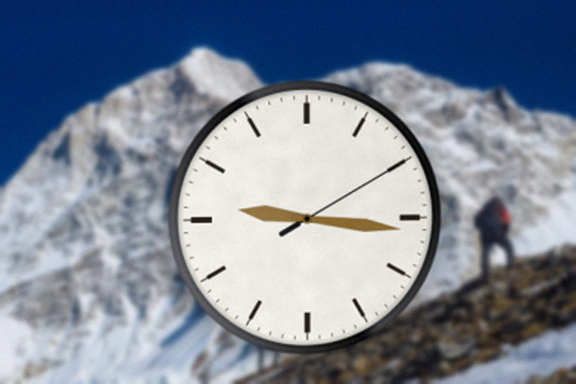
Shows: 9 h 16 min 10 s
